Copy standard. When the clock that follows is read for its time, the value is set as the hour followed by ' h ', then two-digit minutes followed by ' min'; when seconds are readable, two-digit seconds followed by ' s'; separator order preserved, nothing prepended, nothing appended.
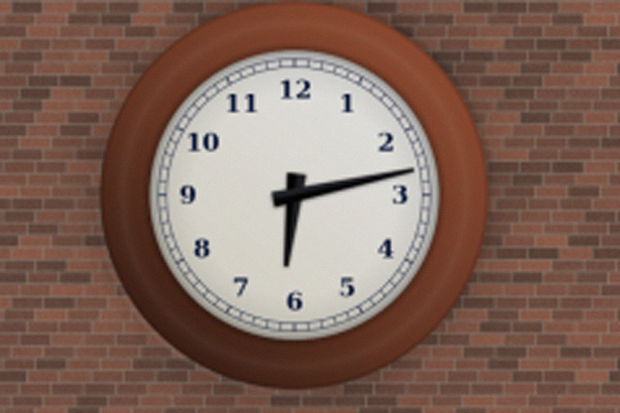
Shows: 6 h 13 min
